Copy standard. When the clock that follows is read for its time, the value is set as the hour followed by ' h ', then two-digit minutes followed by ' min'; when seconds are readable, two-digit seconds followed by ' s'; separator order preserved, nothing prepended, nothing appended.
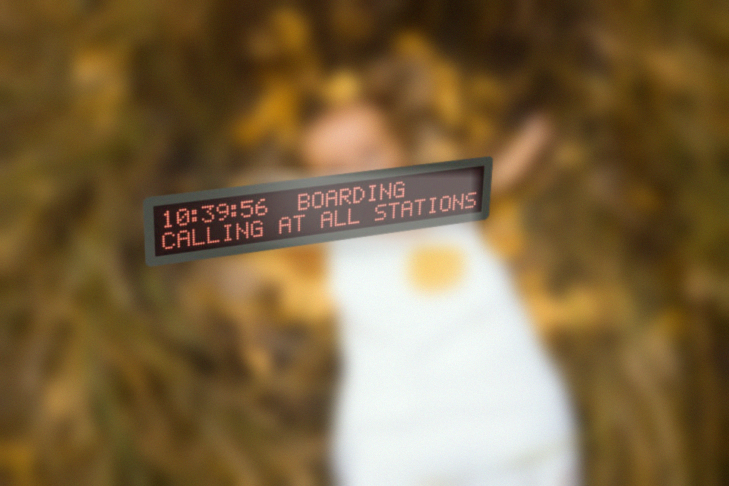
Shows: 10 h 39 min 56 s
